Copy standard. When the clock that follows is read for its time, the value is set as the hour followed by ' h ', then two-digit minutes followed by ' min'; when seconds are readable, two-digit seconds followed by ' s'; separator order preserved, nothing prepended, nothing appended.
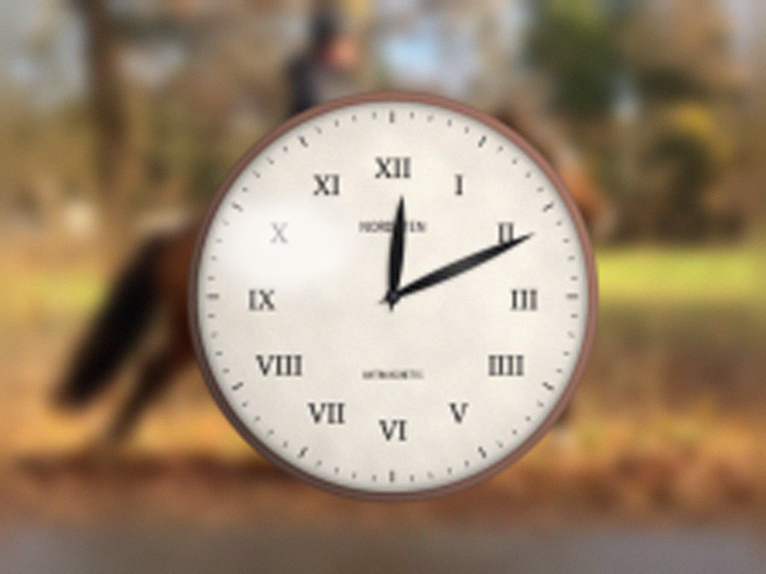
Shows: 12 h 11 min
